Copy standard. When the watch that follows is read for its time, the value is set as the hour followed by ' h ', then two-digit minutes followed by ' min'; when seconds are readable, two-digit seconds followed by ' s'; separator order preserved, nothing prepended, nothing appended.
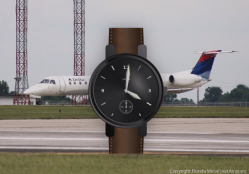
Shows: 4 h 01 min
